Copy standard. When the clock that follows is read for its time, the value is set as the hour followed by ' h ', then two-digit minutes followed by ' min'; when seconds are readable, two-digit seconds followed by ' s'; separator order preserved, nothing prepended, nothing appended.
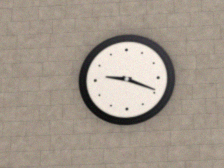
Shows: 9 h 19 min
